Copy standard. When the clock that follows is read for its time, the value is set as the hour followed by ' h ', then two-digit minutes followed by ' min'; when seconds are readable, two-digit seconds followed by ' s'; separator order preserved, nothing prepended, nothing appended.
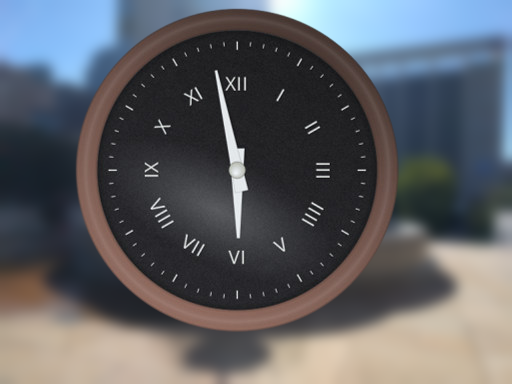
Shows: 5 h 58 min
